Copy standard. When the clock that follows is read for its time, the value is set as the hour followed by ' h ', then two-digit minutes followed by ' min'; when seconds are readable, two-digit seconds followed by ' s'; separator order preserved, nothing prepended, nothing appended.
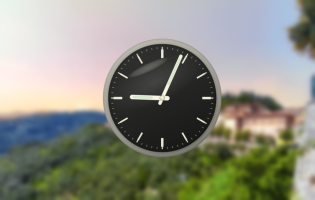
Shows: 9 h 04 min
